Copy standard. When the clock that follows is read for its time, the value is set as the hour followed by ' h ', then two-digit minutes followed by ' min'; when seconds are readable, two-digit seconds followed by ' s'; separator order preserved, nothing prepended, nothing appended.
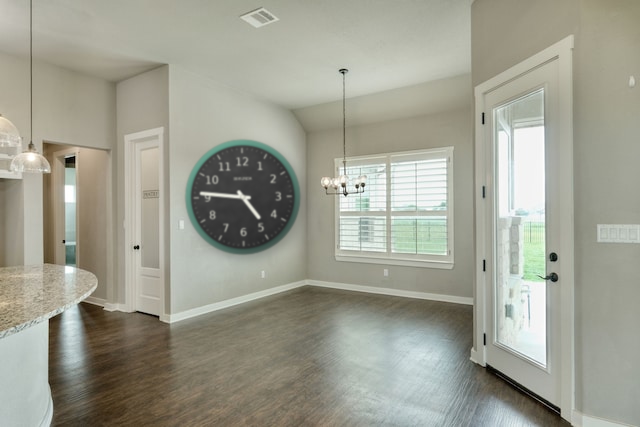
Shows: 4 h 46 min
